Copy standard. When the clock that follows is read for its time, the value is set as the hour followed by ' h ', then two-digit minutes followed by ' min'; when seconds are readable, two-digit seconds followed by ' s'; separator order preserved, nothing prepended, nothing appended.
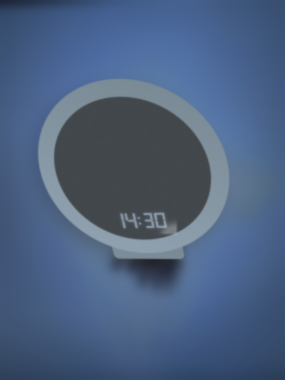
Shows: 14 h 30 min
